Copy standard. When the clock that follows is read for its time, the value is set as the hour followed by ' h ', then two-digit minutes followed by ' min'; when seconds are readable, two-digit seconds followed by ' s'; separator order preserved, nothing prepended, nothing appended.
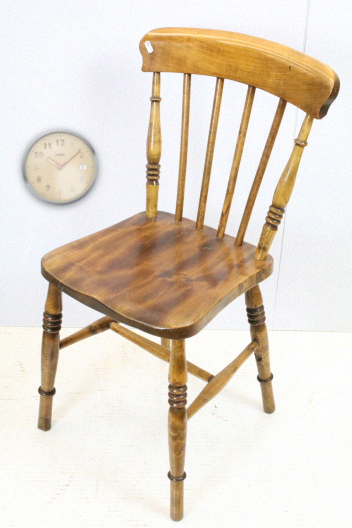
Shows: 10 h 08 min
